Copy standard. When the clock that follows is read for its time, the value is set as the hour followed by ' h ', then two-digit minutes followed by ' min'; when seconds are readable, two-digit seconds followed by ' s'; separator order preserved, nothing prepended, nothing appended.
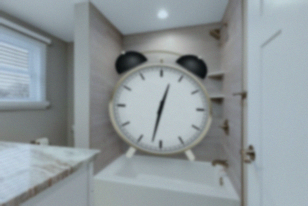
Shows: 12 h 32 min
